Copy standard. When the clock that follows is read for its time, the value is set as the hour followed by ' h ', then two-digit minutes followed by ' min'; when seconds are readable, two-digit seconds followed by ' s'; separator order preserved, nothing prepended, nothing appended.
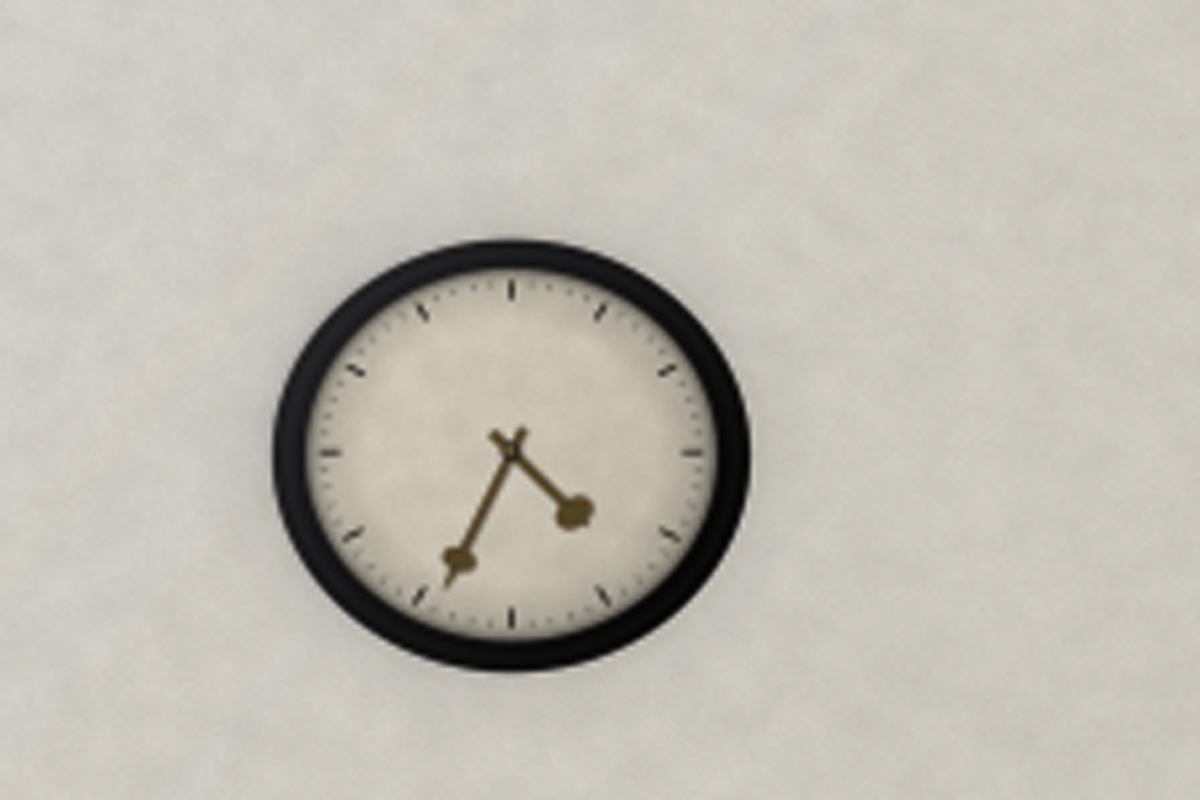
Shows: 4 h 34 min
